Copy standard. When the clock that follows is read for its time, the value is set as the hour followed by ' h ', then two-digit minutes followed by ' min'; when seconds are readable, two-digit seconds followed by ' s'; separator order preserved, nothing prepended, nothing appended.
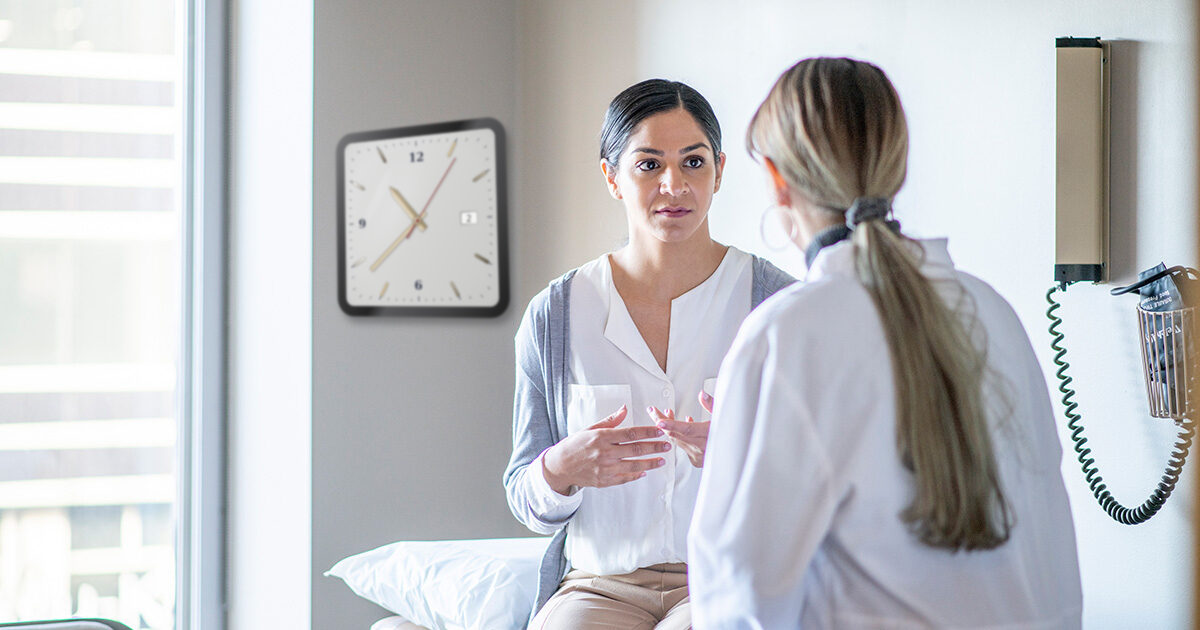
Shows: 10 h 38 min 06 s
